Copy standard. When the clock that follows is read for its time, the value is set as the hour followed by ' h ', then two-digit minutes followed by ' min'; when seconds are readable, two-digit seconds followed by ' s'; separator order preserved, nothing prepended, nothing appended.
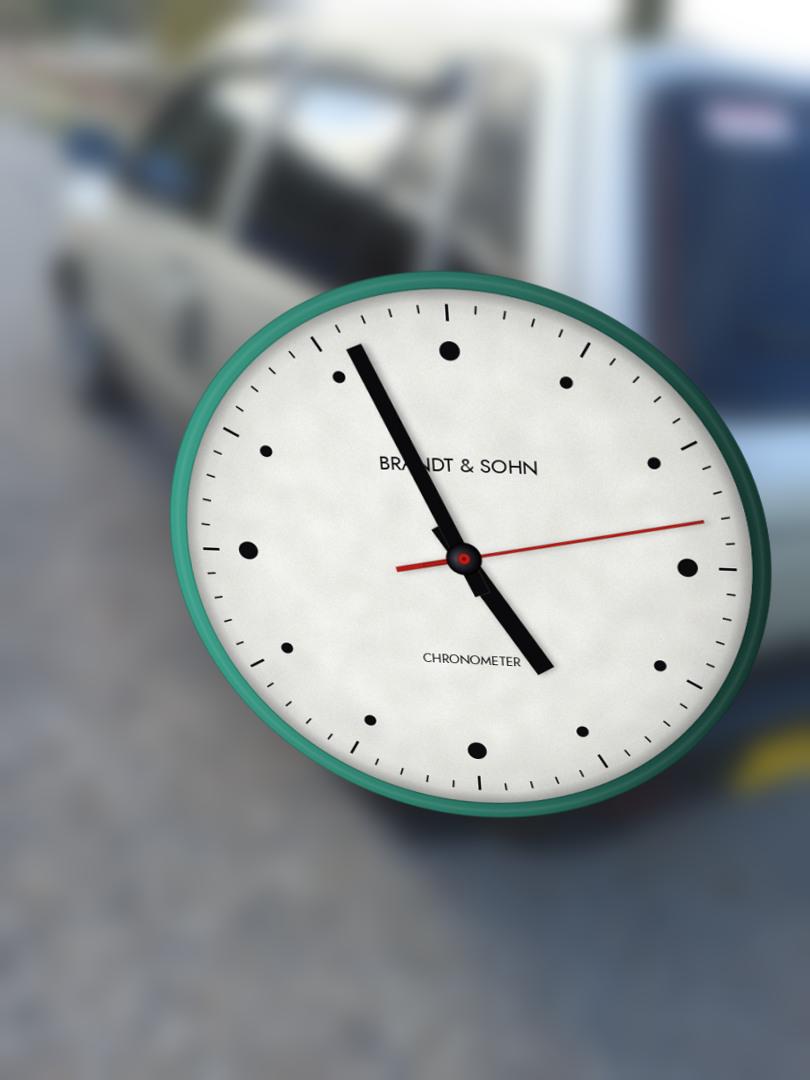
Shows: 4 h 56 min 13 s
